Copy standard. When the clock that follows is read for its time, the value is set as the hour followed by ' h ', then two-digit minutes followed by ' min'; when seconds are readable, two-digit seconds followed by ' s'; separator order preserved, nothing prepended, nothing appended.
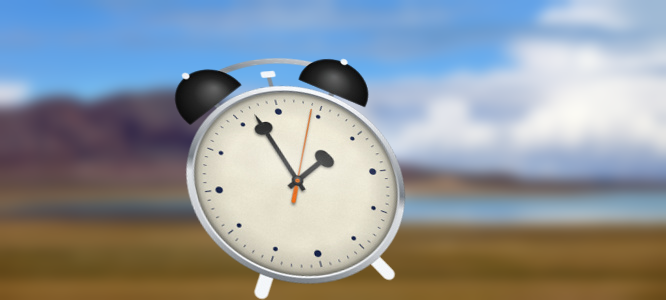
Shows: 1 h 57 min 04 s
